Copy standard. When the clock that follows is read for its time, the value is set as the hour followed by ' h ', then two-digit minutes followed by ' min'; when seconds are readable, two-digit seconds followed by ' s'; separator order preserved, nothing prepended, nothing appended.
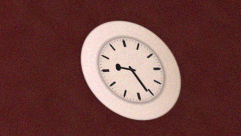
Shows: 9 h 26 min
